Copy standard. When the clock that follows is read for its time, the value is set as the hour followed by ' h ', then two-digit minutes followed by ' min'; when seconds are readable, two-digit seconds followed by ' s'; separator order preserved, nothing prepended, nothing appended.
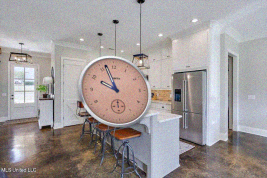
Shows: 9 h 57 min
